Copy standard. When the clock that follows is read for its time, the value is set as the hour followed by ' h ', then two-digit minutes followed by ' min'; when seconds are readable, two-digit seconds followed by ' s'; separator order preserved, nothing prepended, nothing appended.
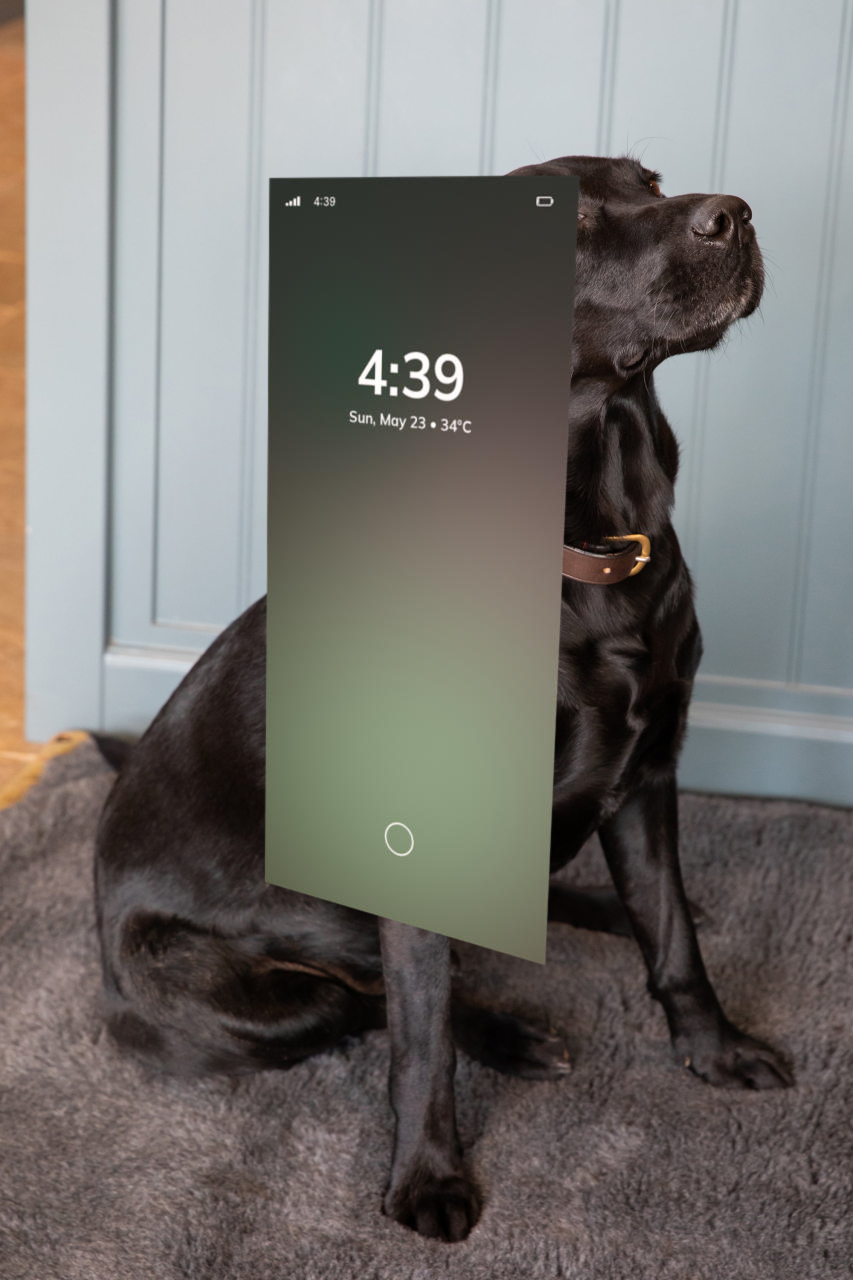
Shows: 4 h 39 min
